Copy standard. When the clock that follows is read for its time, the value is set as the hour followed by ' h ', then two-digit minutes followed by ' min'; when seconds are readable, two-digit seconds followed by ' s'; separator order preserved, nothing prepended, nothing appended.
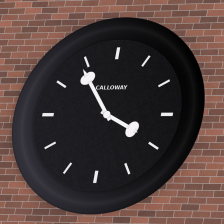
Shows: 3 h 54 min
